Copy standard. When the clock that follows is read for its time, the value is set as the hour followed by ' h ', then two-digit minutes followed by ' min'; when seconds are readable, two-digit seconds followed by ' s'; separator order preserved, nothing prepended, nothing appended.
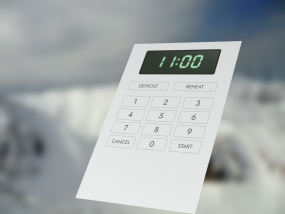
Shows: 11 h 00 min
